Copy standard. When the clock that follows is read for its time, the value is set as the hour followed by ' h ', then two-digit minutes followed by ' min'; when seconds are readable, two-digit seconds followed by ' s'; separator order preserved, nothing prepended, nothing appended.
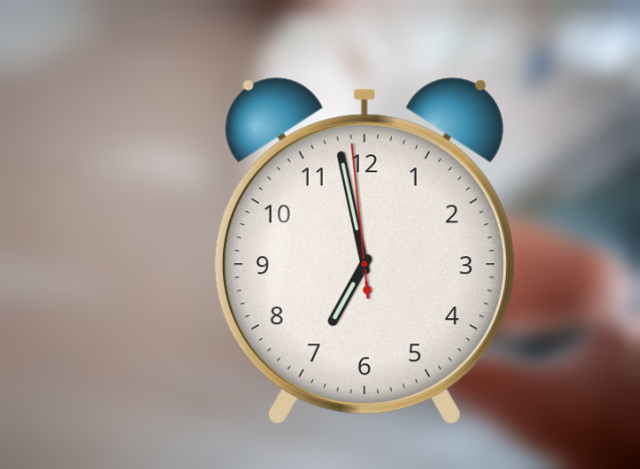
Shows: 6 h 57 min 59 s
